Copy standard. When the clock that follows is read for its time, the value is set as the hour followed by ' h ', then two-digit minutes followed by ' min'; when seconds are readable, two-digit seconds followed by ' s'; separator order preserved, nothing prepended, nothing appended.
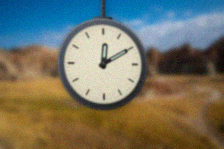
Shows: 12 h 10 min
